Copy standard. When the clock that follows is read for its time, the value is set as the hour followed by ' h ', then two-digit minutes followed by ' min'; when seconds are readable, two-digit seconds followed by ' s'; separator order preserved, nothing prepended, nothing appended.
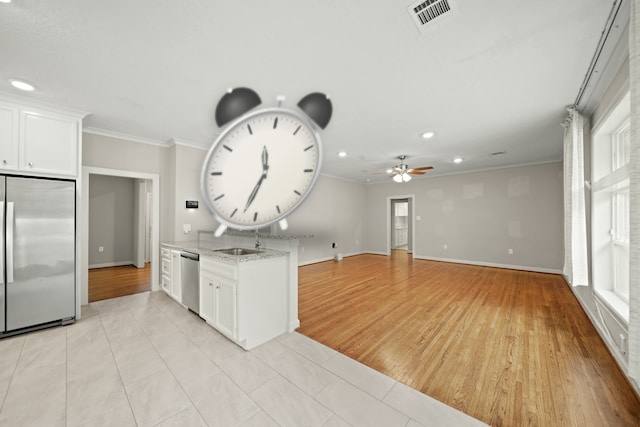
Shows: 11 h 33 min
